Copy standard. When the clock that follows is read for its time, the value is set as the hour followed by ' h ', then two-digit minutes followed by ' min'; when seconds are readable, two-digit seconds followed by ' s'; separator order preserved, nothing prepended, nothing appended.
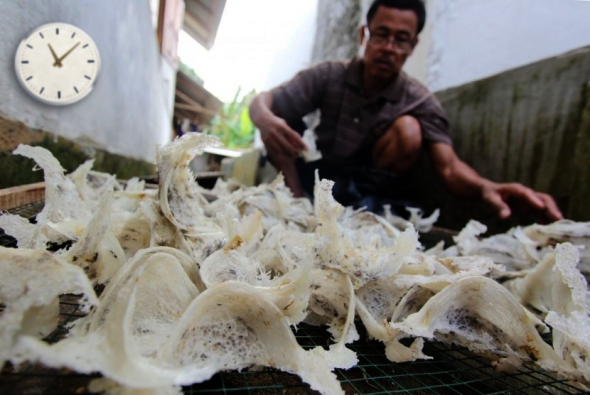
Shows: 11 h 08 min
